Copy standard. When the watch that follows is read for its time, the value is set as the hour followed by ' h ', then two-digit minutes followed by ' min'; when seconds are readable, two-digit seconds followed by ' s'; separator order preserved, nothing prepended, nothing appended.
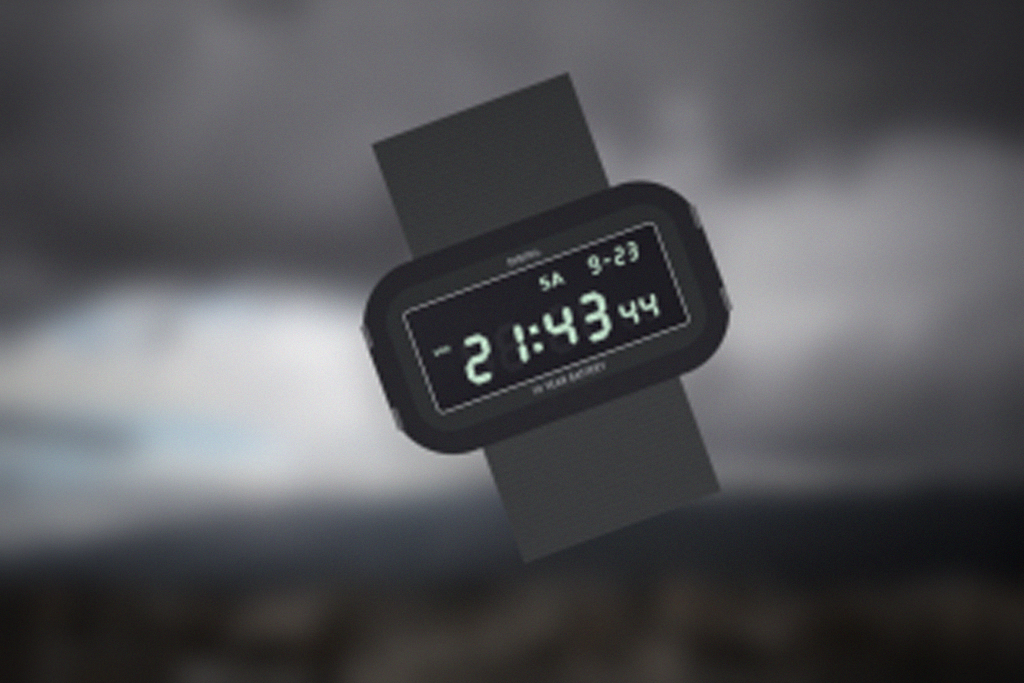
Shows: 21 h 43 min 44 s
